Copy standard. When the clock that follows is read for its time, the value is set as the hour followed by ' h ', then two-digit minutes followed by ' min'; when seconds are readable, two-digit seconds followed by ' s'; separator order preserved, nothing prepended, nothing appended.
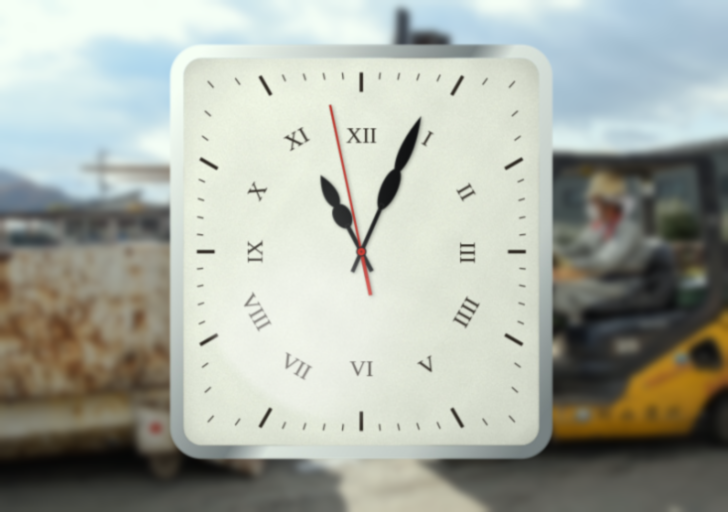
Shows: 11 h 03 min 58 s
